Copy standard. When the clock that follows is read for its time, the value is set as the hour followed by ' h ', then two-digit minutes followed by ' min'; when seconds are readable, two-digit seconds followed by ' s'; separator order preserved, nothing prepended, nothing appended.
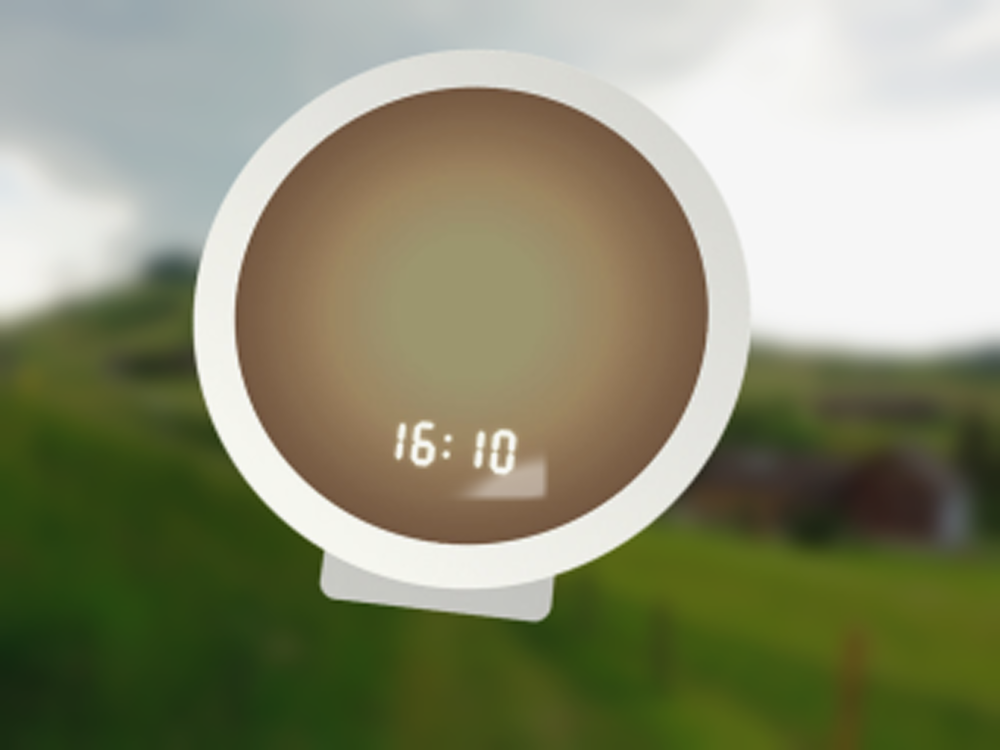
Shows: 16 h 10 min
